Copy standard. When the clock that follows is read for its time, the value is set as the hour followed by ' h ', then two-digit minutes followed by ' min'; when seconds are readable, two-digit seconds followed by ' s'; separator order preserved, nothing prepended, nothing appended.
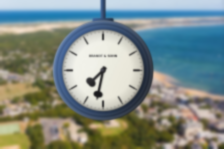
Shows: 7 h 32 min
